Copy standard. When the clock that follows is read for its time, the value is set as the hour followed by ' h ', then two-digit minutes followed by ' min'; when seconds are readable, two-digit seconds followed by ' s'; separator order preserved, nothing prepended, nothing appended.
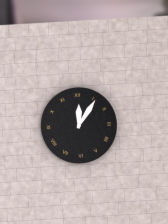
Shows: 12 h 06 min
